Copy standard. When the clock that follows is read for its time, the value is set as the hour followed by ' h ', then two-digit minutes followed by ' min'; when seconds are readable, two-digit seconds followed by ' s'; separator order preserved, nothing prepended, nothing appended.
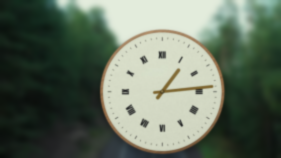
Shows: 1 h 14 min
